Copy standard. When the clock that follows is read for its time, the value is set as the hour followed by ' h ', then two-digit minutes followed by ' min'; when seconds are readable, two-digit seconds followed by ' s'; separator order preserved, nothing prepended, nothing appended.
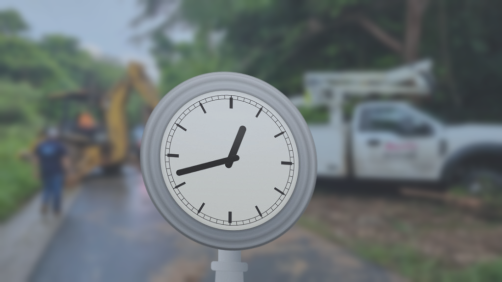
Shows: 12 h 42 min
